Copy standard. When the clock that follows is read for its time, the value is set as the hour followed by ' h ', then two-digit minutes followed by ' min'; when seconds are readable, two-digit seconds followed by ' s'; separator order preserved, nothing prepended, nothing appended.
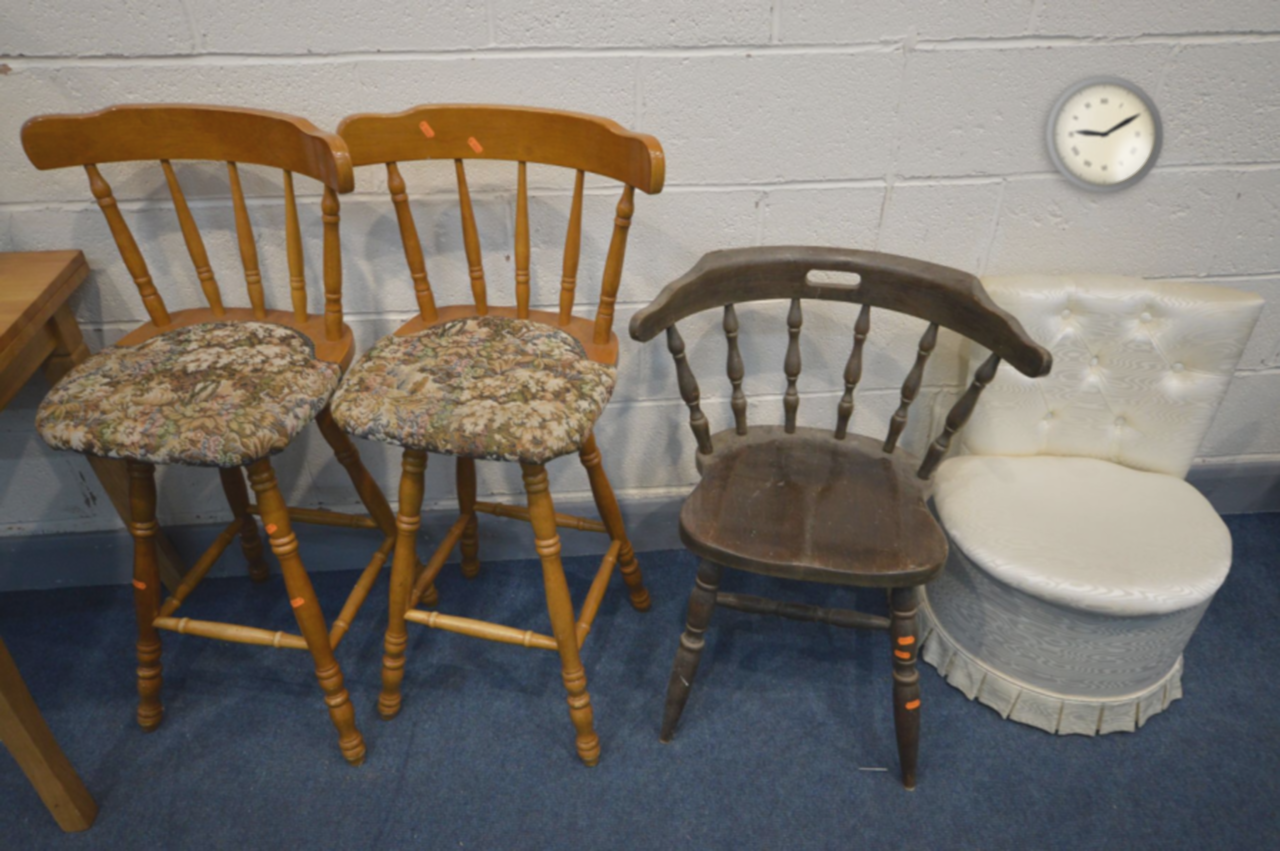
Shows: 9 h 10 min
